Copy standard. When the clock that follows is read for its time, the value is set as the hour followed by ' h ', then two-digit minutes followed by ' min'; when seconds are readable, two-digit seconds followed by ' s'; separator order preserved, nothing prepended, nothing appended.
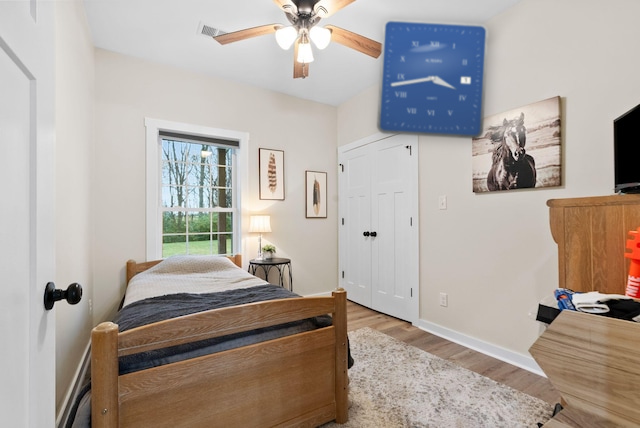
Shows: 3 h 43 min
